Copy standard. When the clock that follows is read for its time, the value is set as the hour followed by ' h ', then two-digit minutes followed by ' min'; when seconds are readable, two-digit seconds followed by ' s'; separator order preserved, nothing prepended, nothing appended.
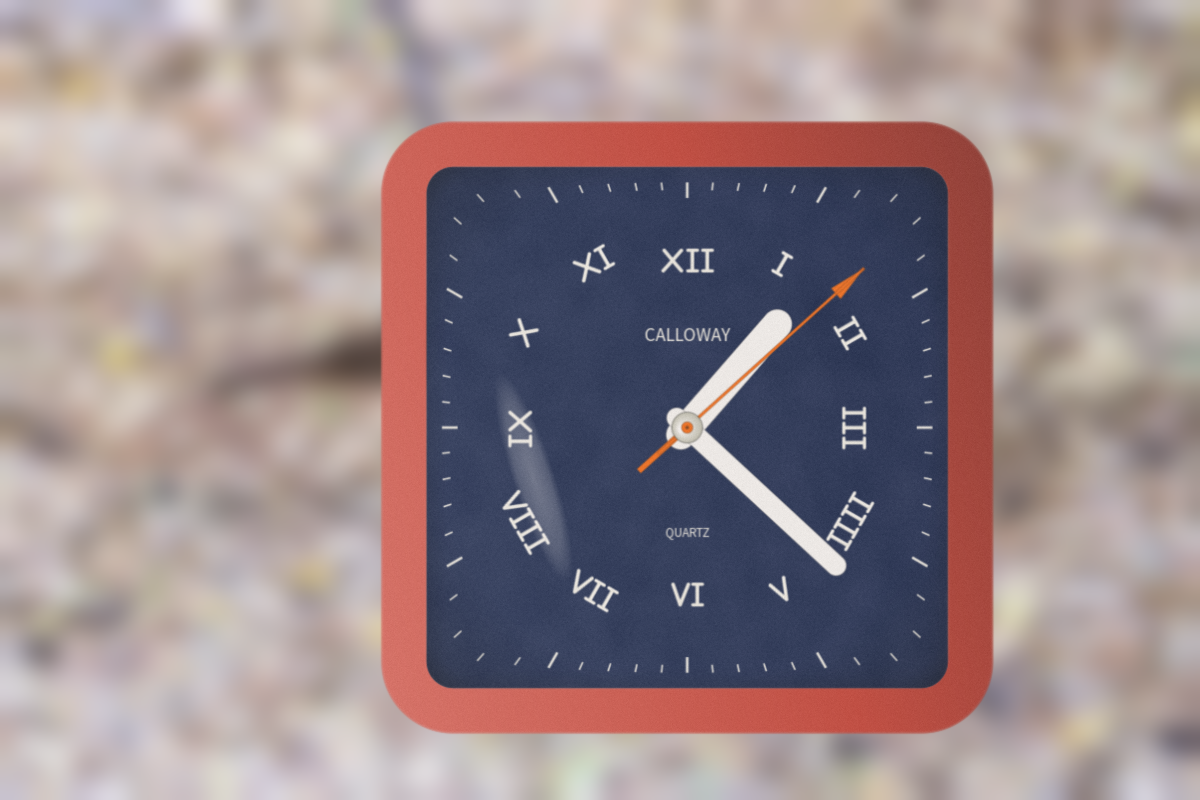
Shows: 1 h 22 min 08 s
